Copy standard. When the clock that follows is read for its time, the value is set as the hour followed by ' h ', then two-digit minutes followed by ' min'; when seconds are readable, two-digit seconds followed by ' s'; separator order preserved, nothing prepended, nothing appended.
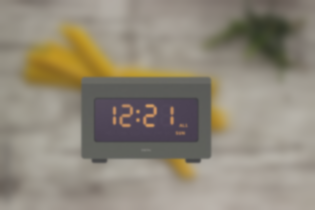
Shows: 12 h 21 min
